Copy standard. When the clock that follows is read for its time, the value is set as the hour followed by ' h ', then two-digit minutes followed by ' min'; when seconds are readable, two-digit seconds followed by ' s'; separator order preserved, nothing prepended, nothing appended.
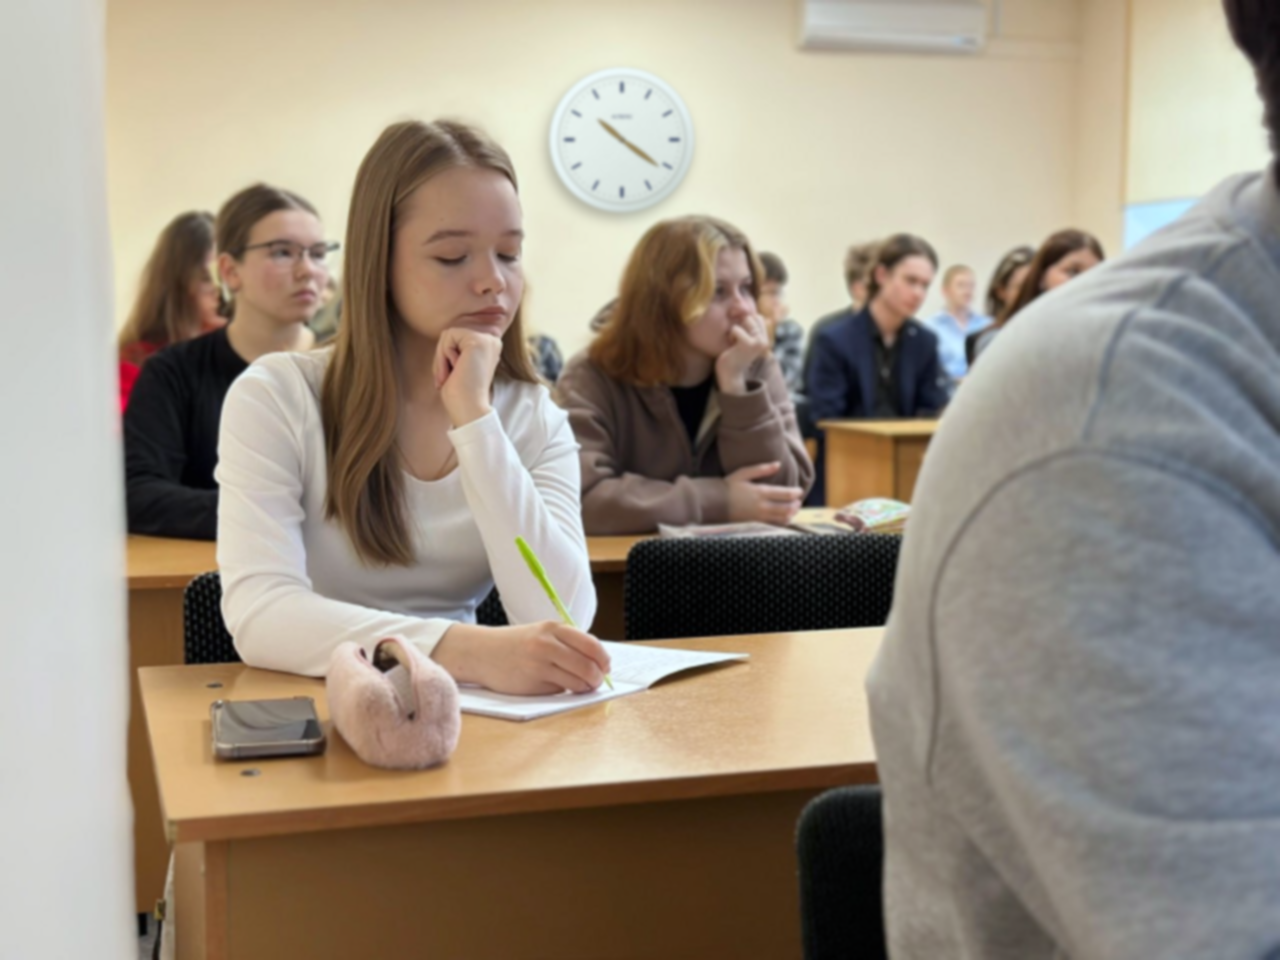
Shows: 10 h 21 min
